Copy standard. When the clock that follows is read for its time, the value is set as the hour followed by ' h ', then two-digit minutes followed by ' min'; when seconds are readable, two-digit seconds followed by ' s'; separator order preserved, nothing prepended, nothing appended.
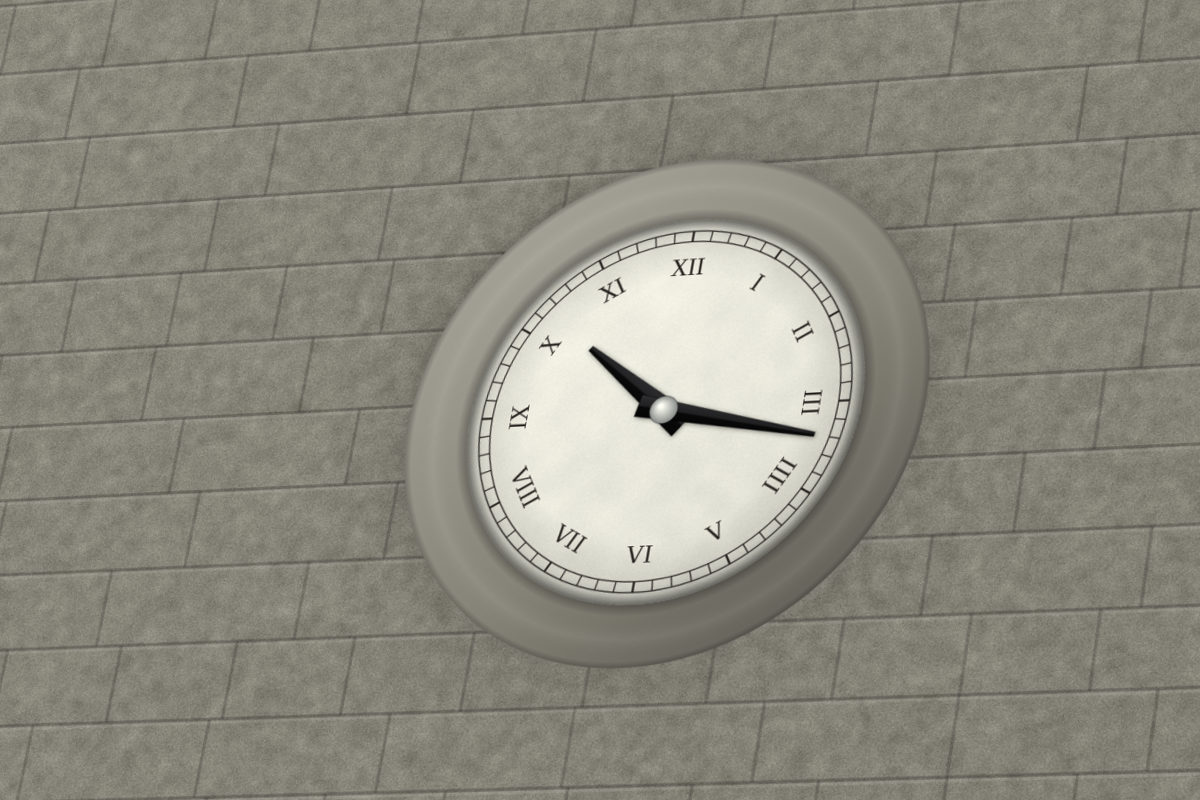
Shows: 10 h 17 min
